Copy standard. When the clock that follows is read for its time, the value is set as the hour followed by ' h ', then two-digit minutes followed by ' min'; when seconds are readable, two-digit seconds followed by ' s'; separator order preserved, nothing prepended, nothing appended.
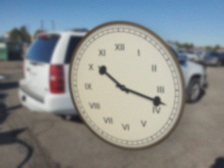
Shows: 10 h 18 min
